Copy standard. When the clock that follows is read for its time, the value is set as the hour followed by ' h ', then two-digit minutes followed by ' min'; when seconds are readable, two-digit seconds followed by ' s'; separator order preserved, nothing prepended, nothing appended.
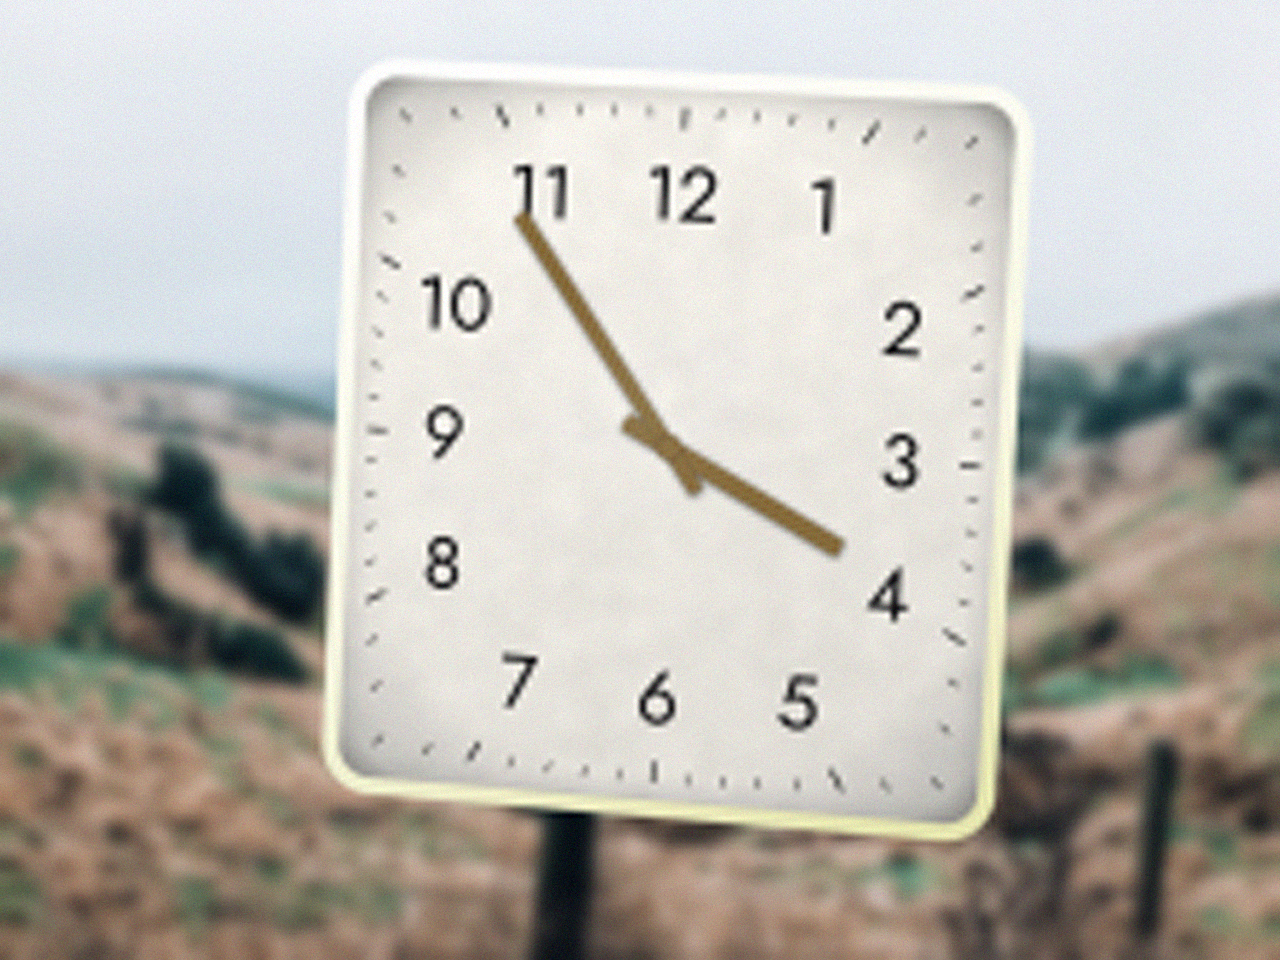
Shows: 3 h 54 min
